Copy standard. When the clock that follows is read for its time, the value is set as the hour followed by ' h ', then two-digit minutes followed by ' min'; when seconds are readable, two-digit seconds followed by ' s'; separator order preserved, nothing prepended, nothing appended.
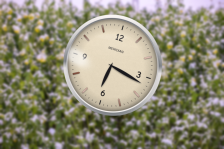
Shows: 6 h 17 min
